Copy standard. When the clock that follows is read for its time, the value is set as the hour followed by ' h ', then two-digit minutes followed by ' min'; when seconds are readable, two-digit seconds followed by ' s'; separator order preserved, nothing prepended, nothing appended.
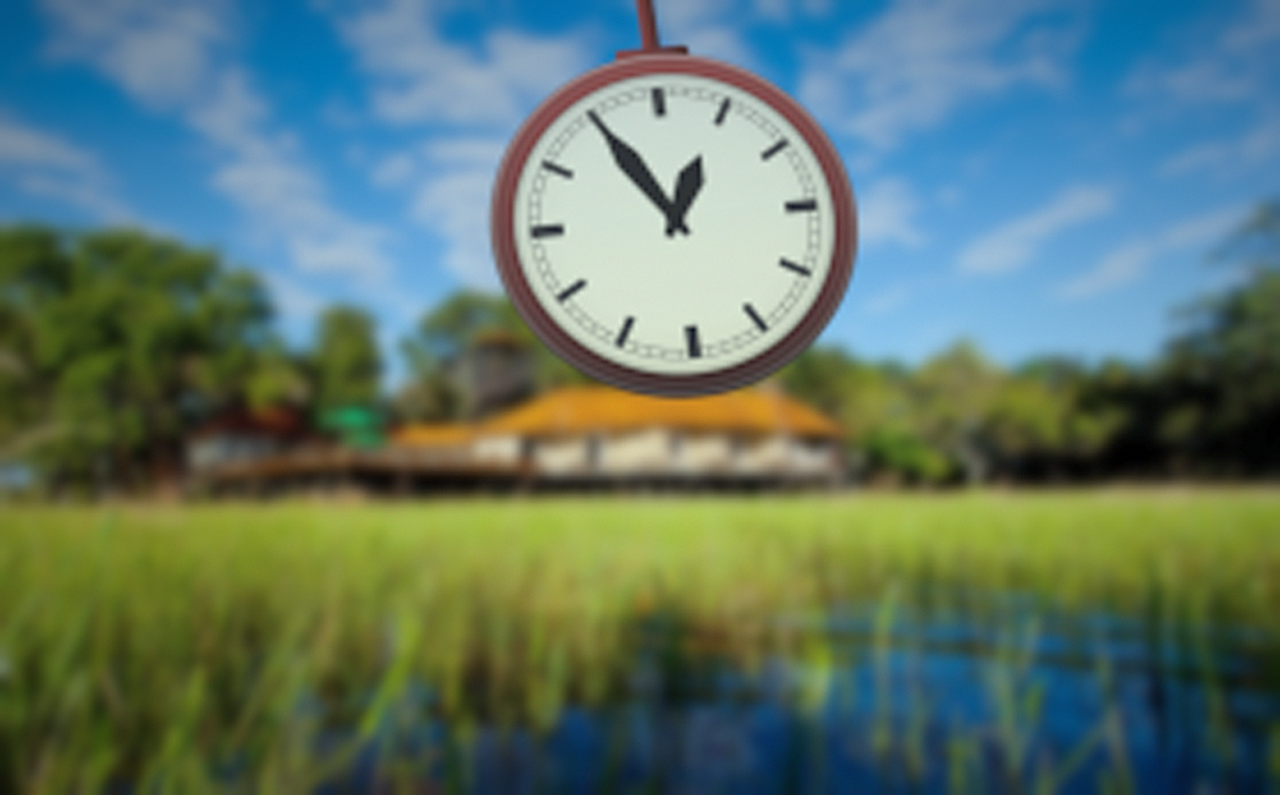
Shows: 12 h 55 min
